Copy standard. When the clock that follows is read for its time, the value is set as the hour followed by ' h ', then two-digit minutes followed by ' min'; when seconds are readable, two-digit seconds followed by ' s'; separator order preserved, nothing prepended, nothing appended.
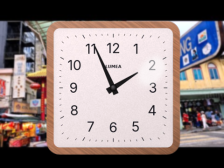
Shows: 1 h 56 min
